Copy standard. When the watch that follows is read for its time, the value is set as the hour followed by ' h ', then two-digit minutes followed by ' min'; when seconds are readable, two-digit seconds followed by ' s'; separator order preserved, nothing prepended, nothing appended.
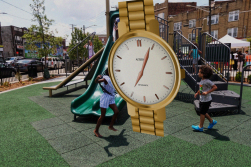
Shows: 7 h 04 min
